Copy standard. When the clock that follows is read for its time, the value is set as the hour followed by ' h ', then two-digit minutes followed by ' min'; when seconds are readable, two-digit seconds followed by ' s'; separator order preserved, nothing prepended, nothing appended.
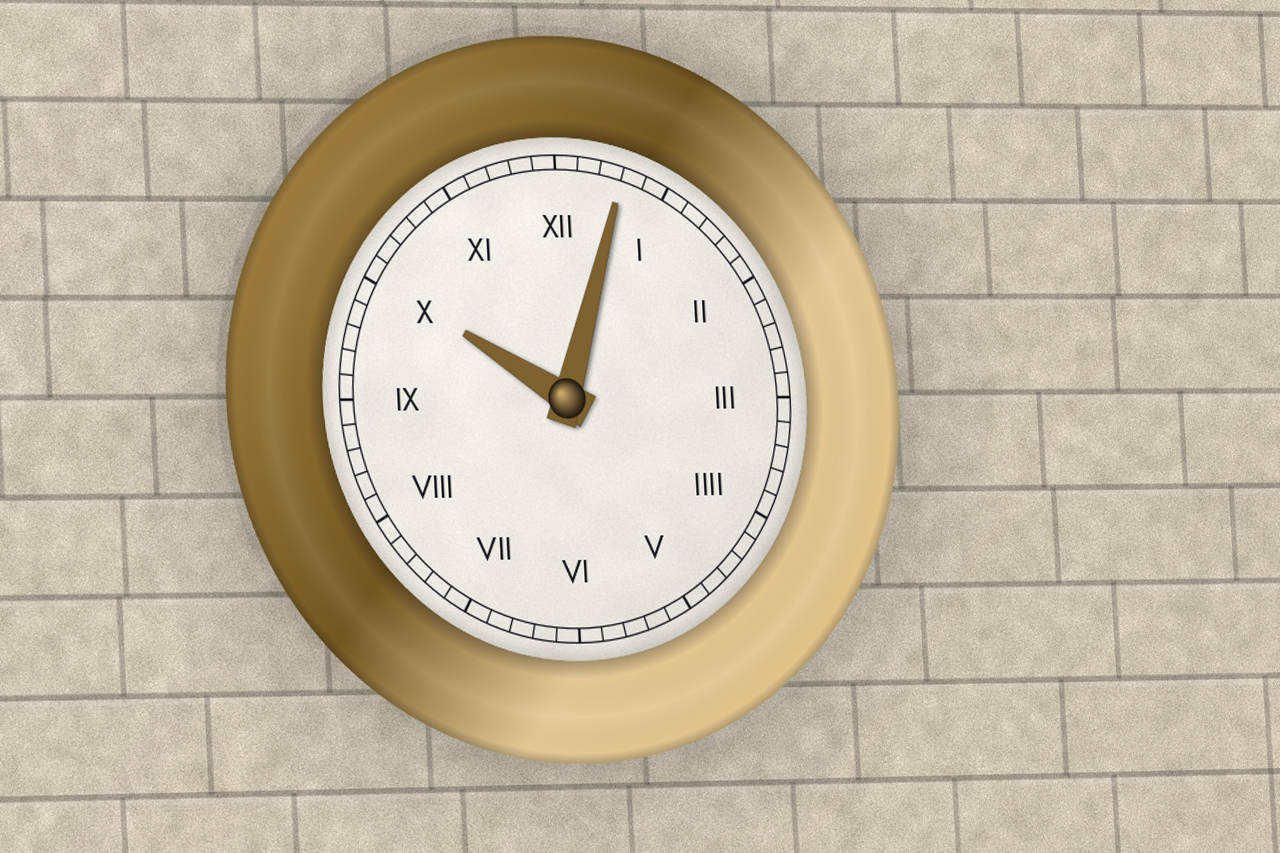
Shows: 10 h 03 min
